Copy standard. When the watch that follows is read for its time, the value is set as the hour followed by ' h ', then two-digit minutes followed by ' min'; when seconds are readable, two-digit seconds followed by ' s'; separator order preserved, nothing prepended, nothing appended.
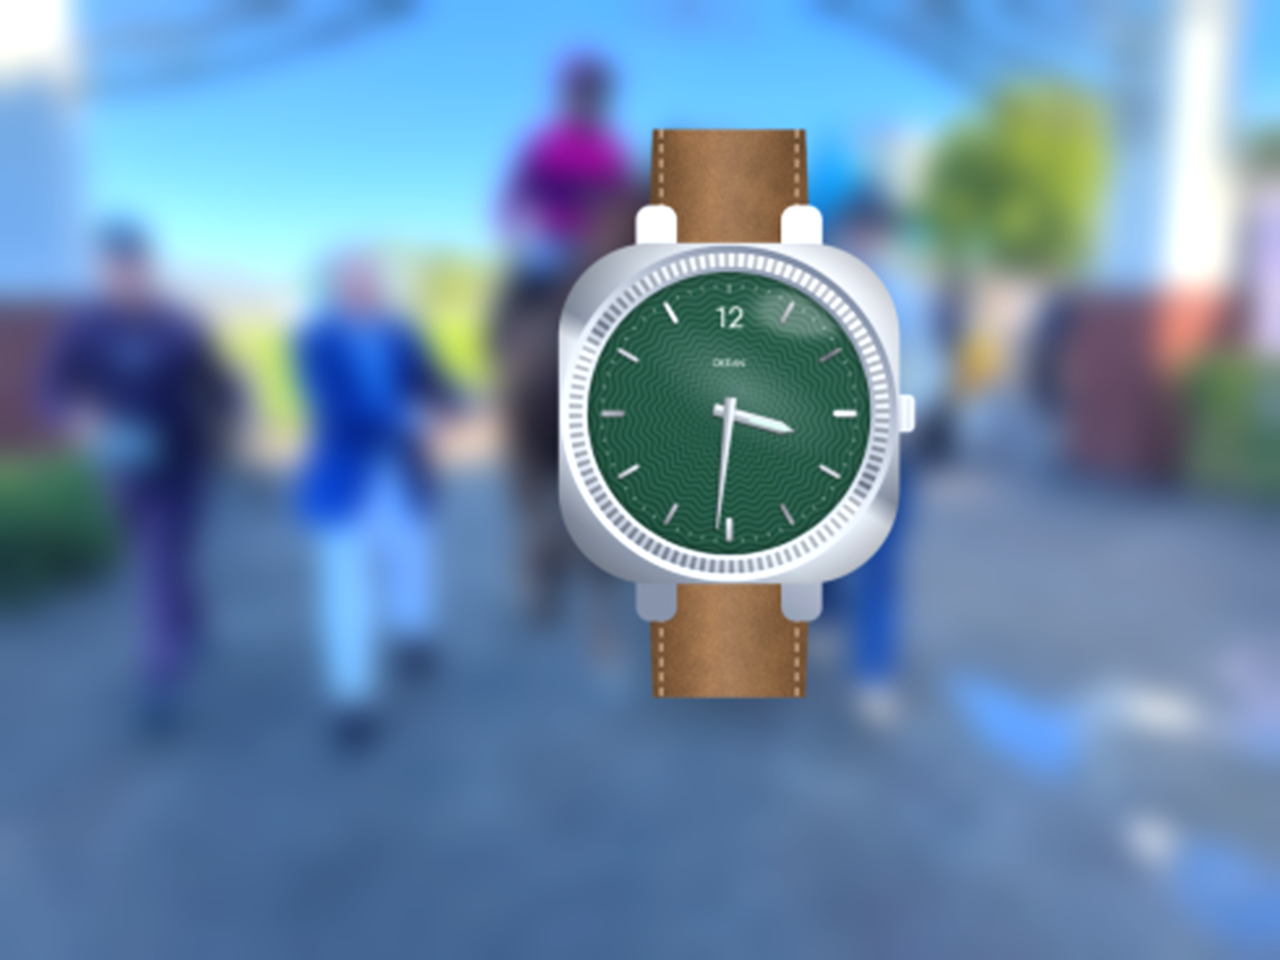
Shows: 3 h 31 min
